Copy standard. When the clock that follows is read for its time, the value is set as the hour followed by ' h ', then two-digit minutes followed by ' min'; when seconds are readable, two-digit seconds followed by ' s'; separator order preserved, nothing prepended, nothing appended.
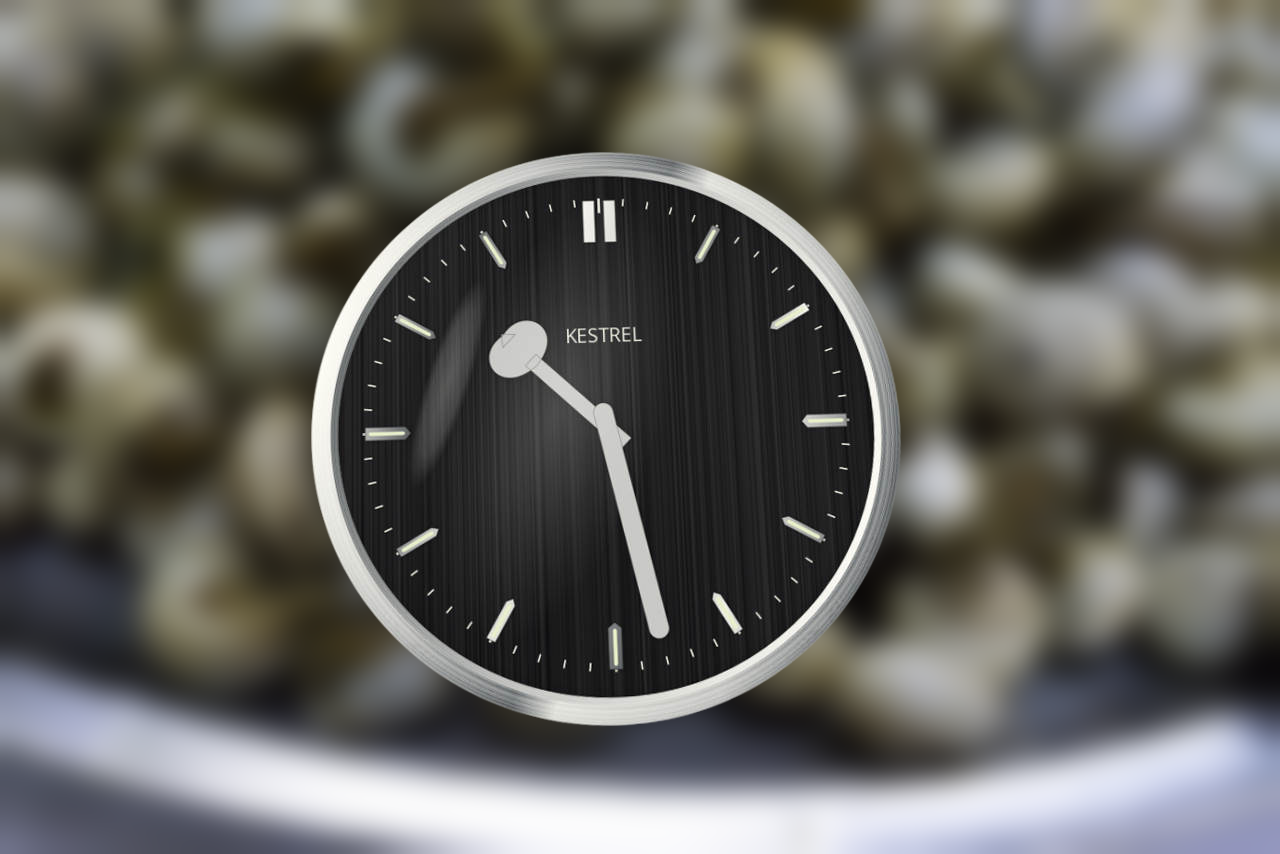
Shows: 10 h 28 min
